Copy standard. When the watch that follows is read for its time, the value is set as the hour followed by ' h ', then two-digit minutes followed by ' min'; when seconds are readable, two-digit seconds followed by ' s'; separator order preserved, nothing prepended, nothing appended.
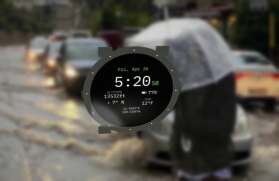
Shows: 5 h 20 min
